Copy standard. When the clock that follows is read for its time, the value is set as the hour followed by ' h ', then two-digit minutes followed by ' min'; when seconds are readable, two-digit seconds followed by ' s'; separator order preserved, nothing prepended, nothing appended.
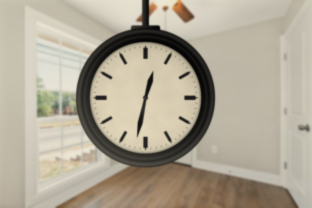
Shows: 12 h 32 min
